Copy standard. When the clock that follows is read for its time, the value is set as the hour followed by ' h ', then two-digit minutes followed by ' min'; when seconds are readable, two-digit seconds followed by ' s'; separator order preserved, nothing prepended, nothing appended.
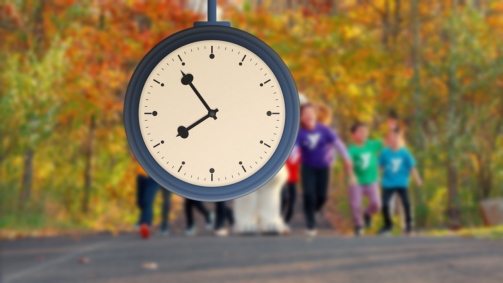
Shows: 7 h 54 min
